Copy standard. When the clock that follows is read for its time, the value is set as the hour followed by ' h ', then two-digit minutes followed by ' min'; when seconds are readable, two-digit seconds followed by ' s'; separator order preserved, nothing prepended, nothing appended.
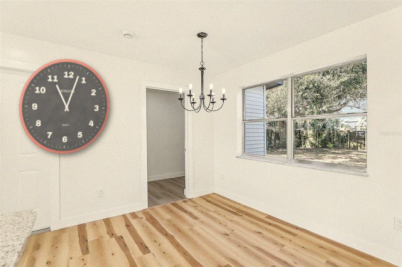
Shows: 11 h 03 min
